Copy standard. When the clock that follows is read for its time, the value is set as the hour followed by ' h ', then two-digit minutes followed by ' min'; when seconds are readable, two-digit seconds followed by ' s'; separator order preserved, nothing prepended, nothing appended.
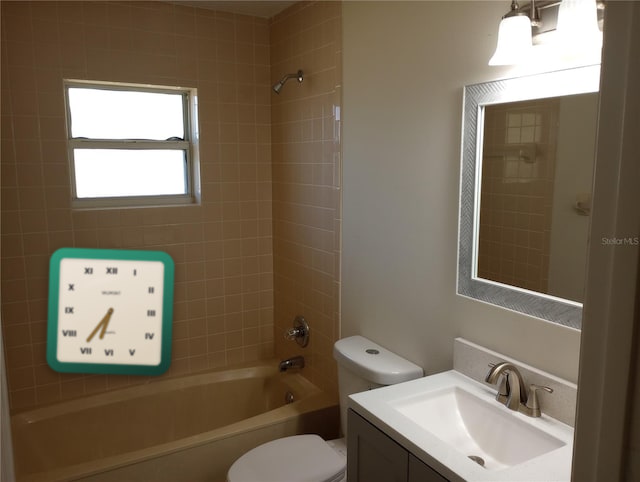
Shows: 6 h 36 min
